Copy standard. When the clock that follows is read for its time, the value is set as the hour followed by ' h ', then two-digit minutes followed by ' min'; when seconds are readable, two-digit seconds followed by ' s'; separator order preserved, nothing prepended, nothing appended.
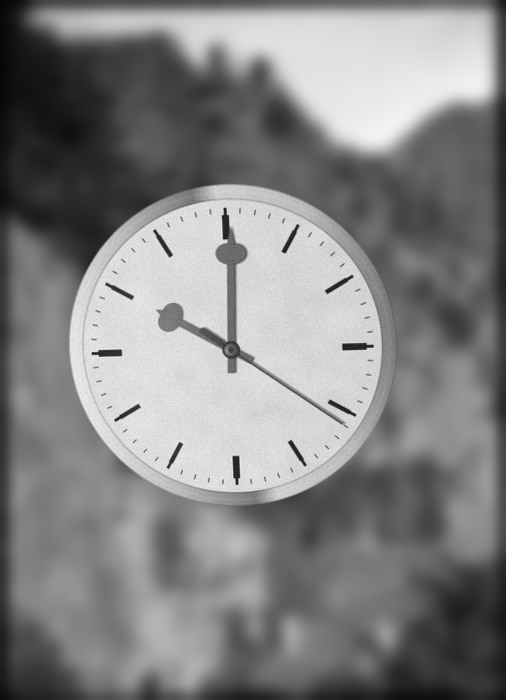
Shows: 10 h 00 min 21 s
